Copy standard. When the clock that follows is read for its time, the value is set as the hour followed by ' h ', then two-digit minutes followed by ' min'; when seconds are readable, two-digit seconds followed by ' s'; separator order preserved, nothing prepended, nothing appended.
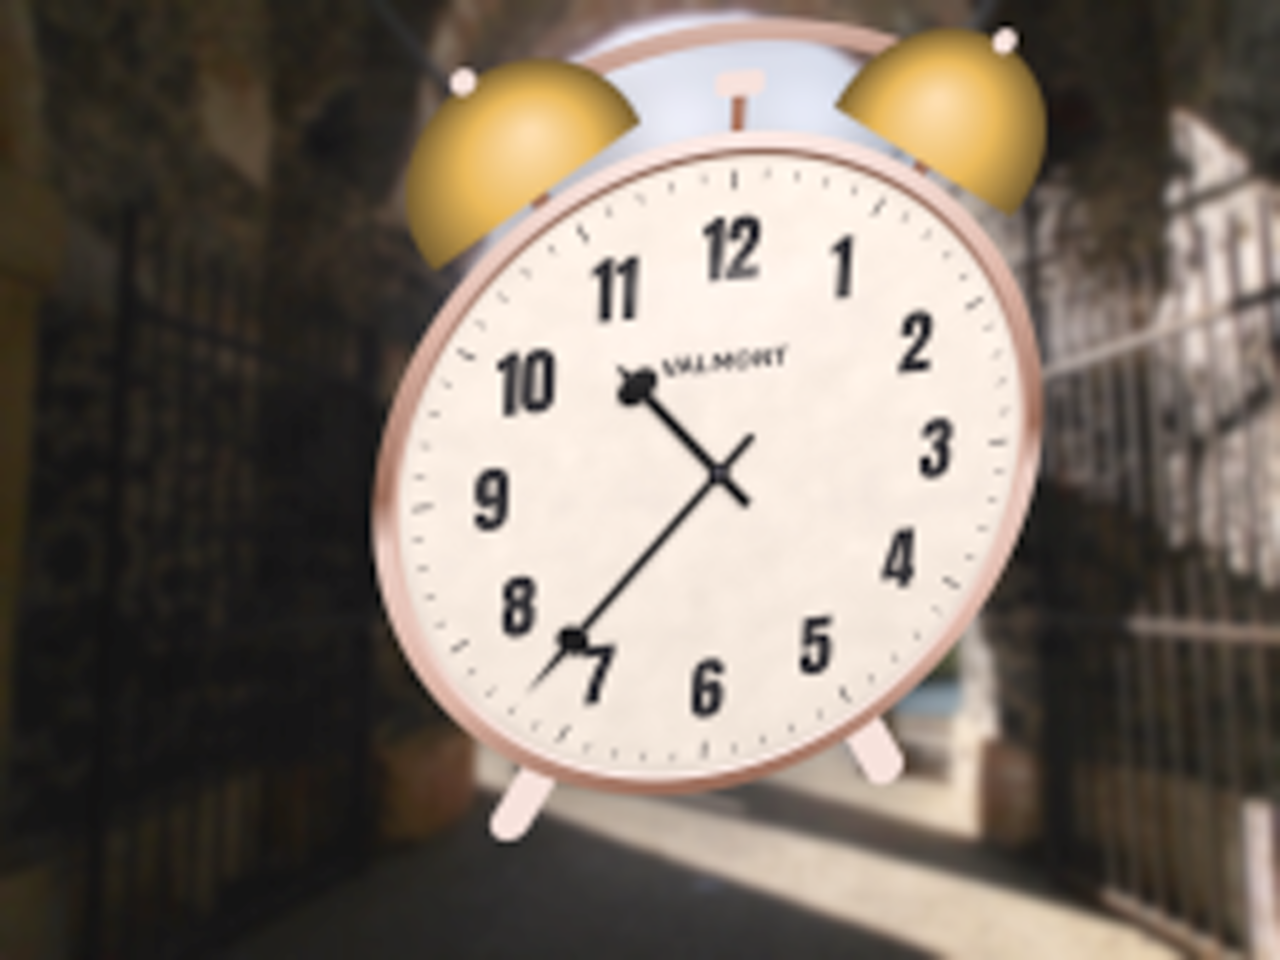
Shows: 10 h 37 min
